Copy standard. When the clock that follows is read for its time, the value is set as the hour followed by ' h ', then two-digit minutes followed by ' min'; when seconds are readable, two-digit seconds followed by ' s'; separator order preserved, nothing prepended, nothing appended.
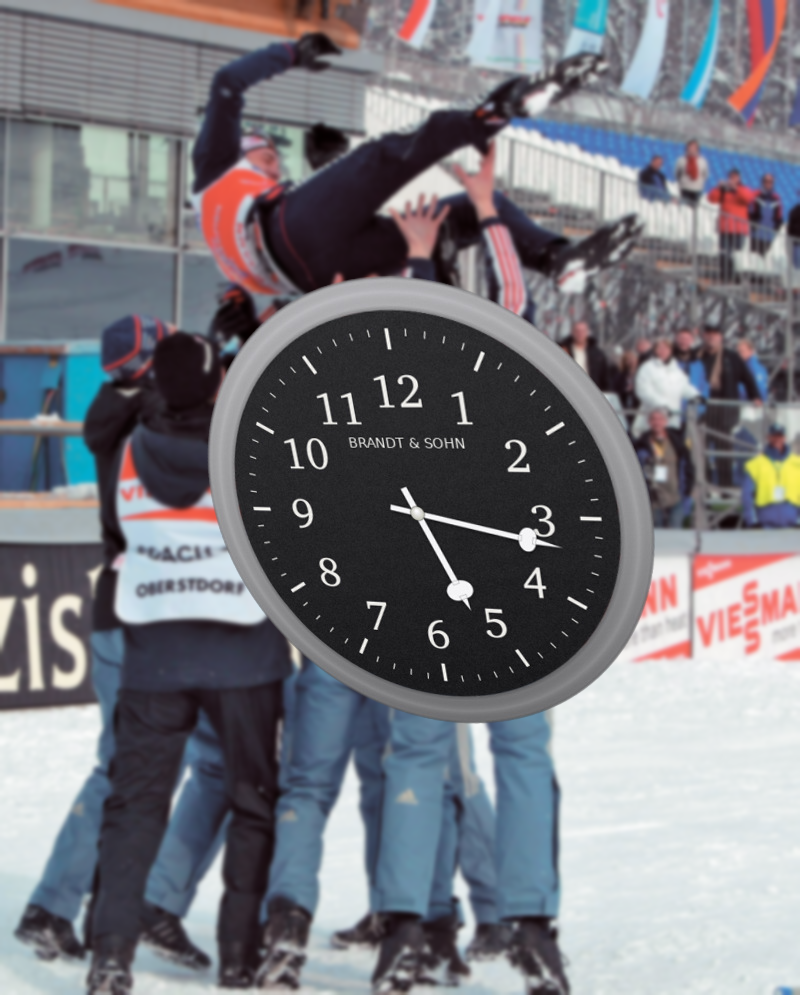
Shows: 5 h 17 min
